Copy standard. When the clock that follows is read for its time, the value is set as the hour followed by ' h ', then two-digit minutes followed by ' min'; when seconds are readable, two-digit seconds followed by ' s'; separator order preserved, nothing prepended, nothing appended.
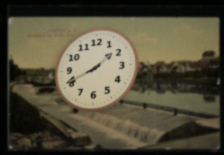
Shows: 1 h 41 min
